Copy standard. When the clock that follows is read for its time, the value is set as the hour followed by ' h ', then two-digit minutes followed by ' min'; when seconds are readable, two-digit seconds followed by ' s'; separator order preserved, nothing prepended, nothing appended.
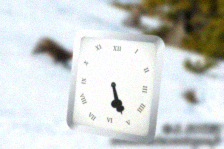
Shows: 5 h 26 min
